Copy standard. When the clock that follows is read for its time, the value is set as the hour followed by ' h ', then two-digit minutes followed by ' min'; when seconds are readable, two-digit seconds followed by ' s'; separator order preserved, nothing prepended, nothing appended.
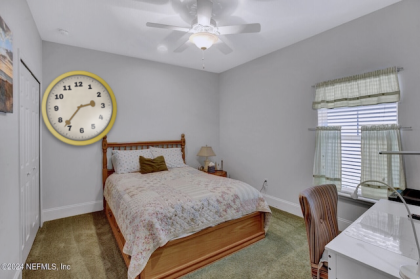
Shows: 2 h 37 min
